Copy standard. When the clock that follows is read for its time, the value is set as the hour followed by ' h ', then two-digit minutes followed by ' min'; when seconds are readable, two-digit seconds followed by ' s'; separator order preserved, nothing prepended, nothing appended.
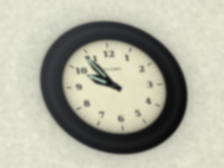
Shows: 9 h 54 min
